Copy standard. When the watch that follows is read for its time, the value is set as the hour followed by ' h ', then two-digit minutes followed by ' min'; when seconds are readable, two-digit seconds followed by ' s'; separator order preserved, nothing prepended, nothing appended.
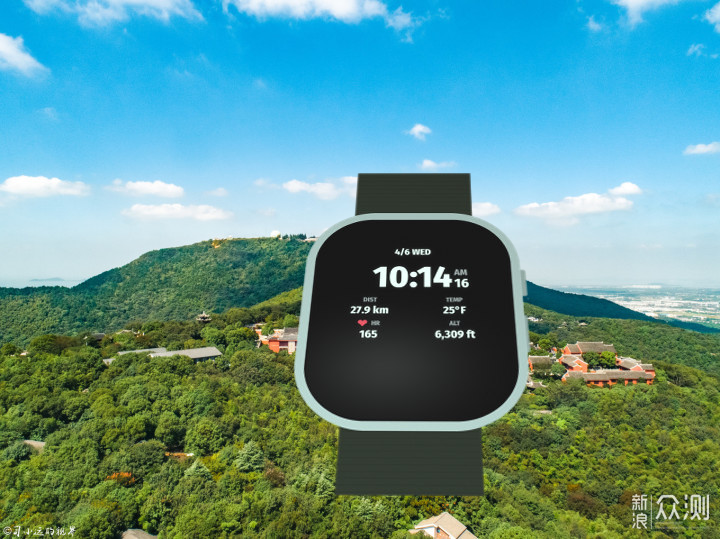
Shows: 10 h 14 min 16 s
